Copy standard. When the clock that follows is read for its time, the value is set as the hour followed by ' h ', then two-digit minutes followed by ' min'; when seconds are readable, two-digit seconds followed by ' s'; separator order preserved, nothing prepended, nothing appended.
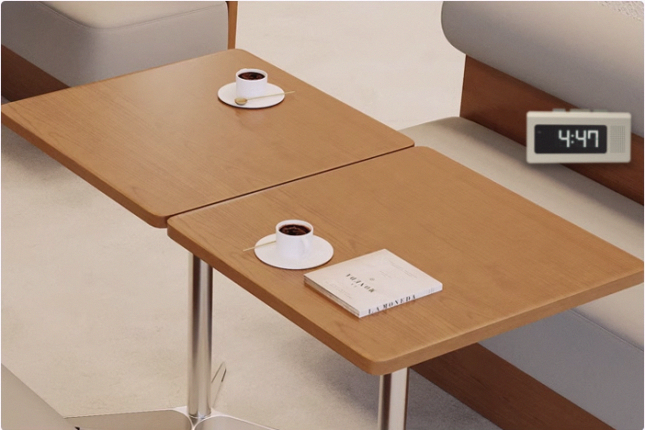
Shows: 4 h 47 min
